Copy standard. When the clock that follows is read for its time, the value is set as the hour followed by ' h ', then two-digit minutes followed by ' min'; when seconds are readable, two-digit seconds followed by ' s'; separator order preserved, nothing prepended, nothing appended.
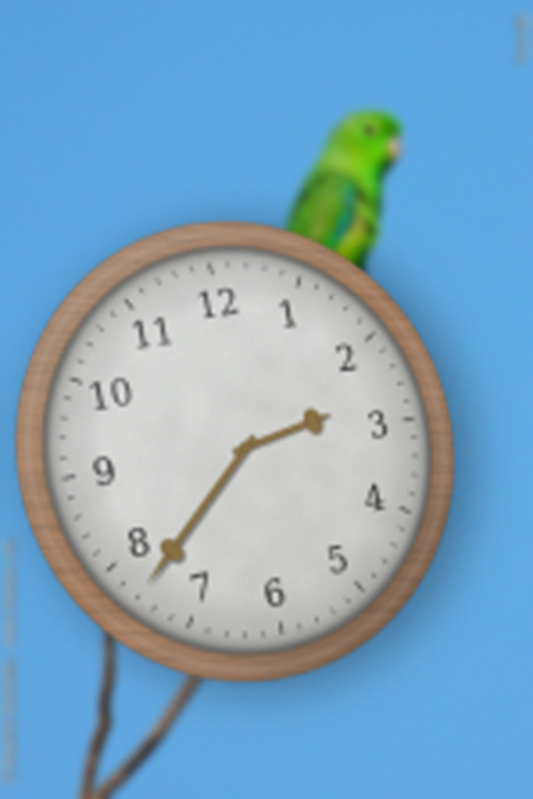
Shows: 2 h 38 min
